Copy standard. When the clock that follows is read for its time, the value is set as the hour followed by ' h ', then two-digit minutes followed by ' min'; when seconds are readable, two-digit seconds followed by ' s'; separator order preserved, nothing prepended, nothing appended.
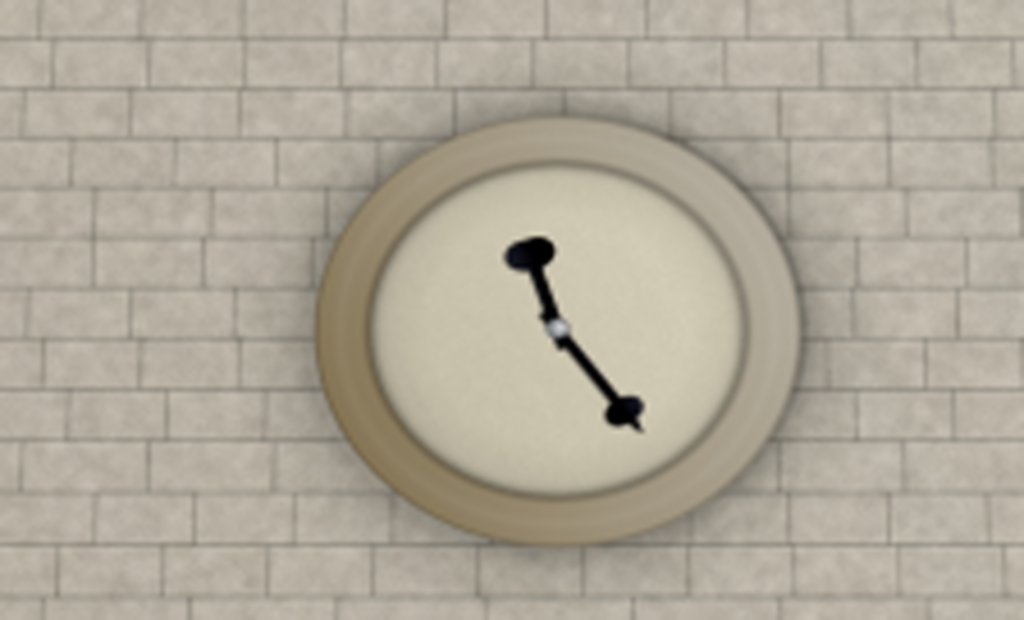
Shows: 11 h 24 min
